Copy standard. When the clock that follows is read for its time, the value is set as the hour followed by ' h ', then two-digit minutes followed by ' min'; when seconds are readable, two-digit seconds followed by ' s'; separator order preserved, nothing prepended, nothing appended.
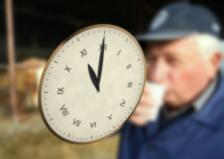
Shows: 11 h 00 min
